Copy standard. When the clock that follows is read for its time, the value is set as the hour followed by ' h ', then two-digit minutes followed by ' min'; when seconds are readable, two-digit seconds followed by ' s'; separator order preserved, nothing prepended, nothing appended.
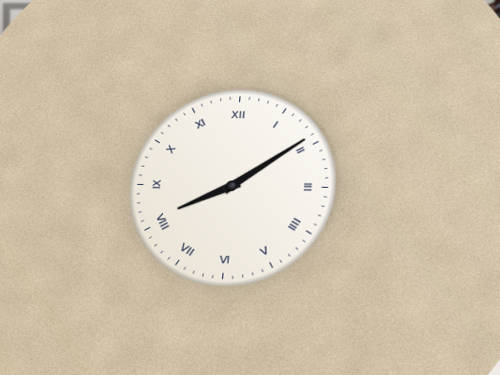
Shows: 8 h 09 min
